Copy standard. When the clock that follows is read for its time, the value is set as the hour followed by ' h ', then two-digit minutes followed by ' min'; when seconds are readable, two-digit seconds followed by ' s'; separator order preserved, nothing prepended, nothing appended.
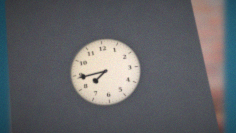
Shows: 7 h 44 min
